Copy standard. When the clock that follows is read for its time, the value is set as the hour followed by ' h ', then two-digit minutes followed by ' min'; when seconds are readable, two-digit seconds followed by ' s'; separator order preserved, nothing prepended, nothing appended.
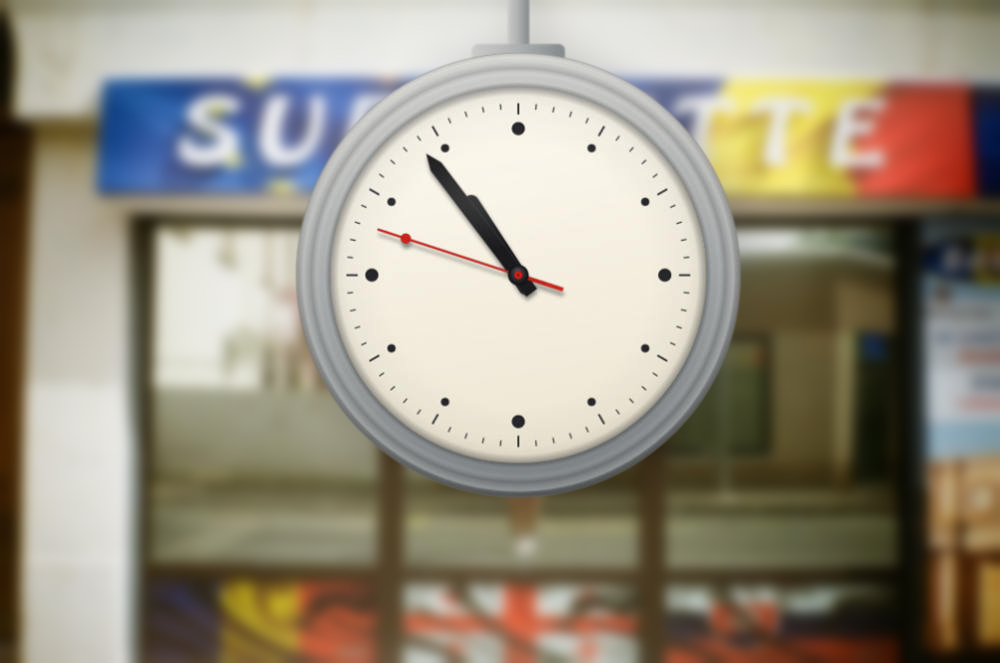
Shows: 10 h 53 min 48 s
